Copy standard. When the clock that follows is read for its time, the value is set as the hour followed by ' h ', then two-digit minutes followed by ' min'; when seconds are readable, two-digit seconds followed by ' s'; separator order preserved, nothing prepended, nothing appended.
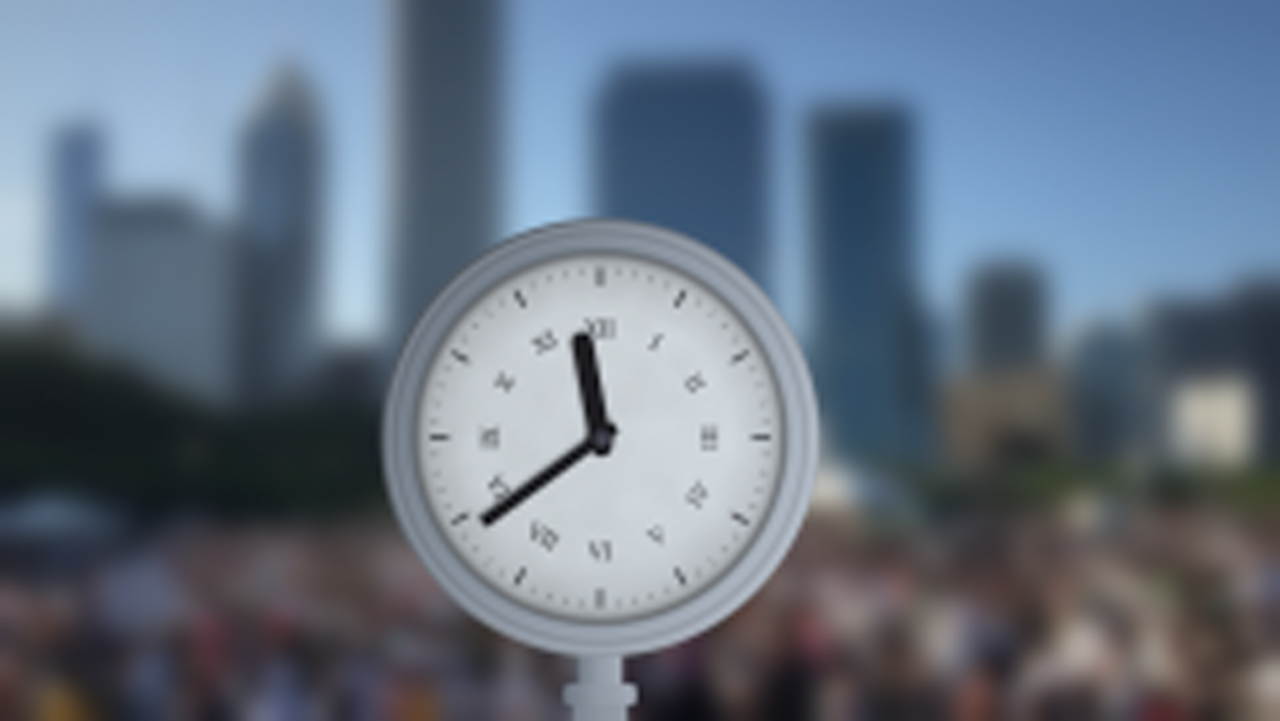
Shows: 11 h 39 min
